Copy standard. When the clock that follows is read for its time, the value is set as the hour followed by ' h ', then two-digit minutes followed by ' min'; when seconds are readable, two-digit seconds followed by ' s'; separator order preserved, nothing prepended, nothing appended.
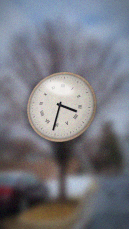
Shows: 3 h 31 min
